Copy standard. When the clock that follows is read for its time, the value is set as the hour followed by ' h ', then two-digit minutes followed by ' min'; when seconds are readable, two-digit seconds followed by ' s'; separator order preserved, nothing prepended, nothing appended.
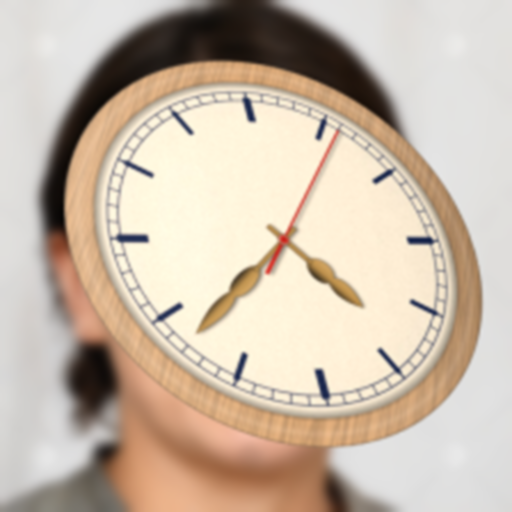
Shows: 4 h 38 min 06 s
